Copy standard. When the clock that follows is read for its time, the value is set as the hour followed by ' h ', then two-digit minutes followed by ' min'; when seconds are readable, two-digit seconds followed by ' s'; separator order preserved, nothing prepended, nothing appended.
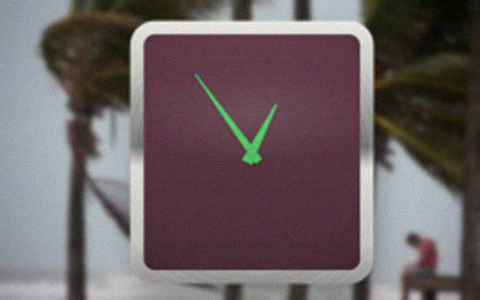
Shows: 12 h 54 min
